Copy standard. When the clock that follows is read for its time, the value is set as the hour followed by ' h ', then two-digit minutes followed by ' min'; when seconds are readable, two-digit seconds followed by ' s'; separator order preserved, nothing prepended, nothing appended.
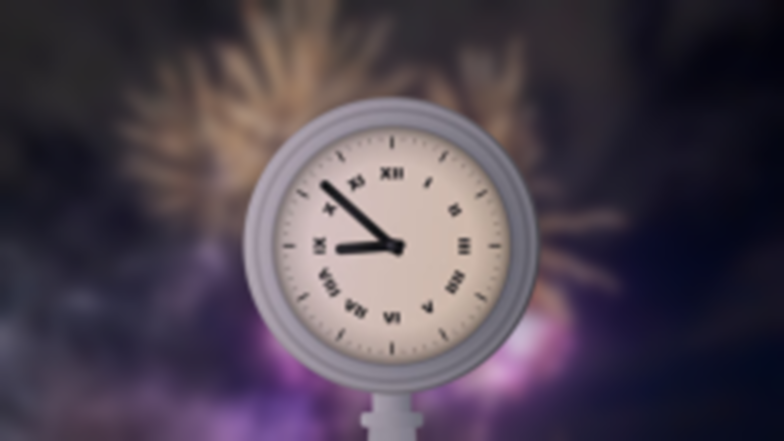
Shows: 8 h 52 min
